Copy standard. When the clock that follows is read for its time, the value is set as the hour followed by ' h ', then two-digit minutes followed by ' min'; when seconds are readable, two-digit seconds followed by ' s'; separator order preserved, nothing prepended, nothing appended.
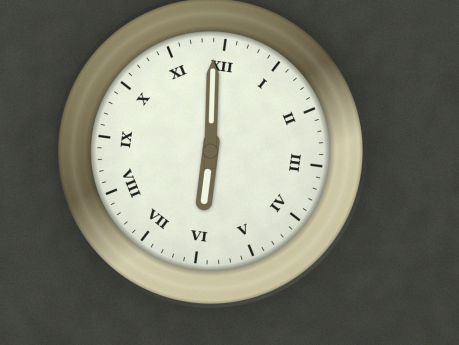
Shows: 5 h 59 min
